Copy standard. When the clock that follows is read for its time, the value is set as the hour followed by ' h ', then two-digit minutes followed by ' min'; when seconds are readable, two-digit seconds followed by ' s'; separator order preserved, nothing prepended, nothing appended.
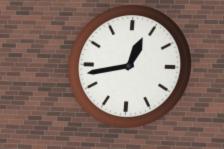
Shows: 12 h 43 min
